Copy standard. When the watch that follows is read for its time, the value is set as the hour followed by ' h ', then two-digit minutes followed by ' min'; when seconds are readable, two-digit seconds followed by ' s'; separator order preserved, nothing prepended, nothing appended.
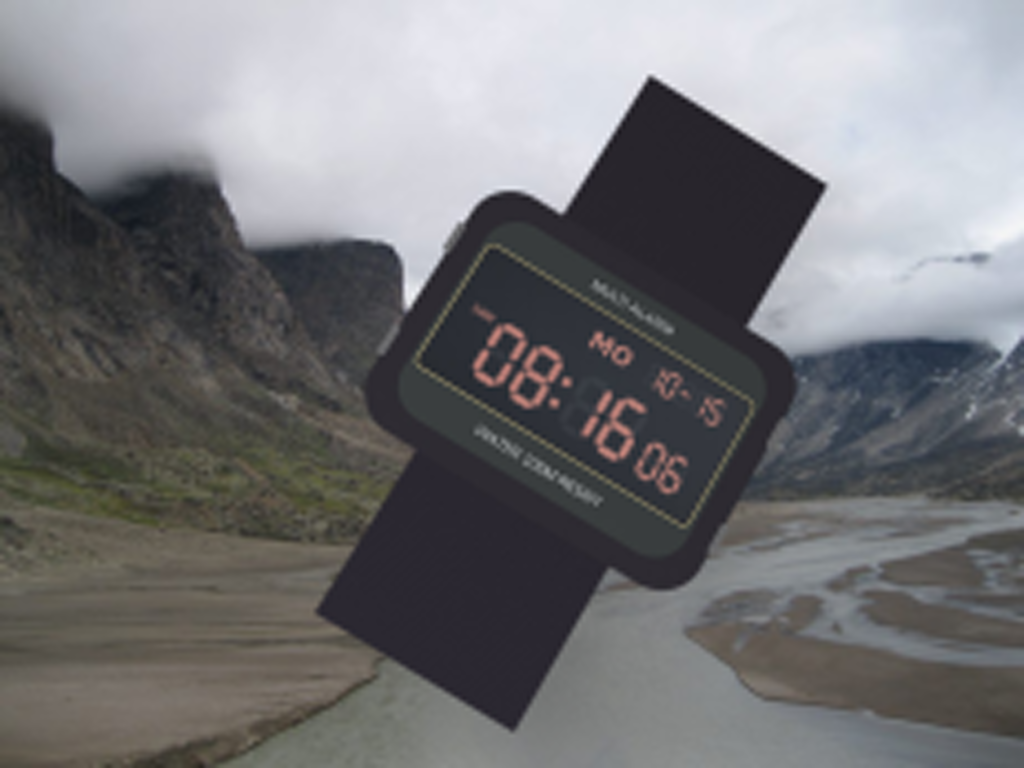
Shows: 8 h 16 min 06 s
